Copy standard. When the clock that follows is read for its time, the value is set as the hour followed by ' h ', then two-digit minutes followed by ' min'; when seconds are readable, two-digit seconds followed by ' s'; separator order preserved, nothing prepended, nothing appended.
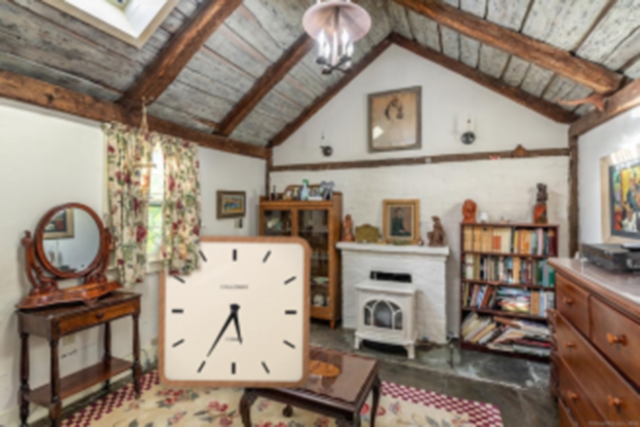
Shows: 5 h 35 min
